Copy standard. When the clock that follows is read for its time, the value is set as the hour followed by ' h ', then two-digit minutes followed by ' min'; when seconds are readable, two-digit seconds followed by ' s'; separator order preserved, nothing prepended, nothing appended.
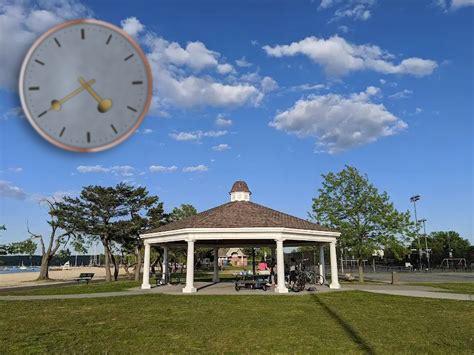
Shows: 4 h 40 min
